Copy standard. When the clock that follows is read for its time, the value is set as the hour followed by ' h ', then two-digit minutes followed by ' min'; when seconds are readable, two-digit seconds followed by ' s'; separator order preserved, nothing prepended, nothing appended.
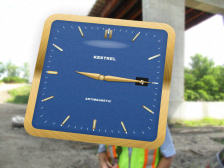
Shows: 9 h 15 min
